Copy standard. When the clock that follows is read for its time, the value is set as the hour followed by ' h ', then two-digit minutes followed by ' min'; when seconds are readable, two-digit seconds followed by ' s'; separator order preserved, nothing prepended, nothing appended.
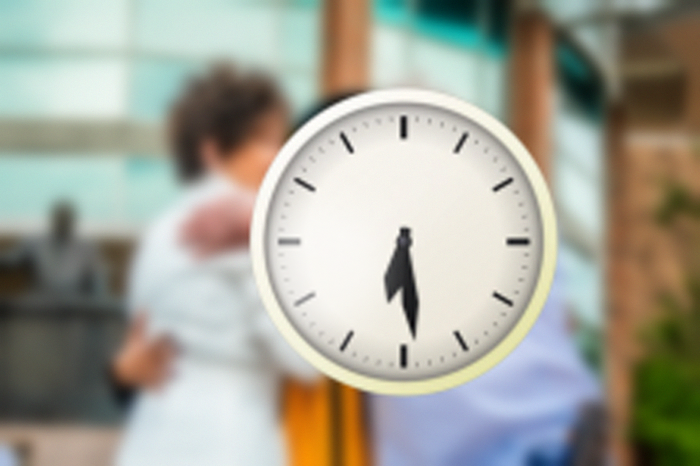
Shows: 6 h 29 min
